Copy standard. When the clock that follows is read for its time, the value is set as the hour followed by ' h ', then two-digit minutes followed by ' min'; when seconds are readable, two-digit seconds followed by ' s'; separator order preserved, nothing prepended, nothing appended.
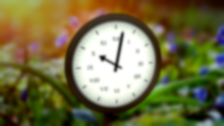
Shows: 10 h 02 min
